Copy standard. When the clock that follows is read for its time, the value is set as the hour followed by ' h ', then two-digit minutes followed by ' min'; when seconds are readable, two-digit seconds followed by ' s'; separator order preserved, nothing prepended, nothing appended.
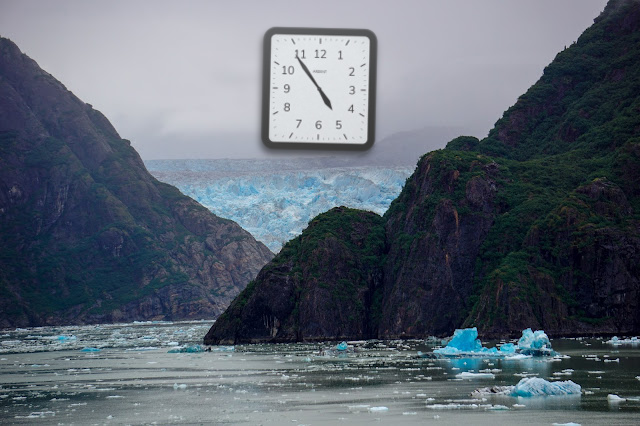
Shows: 4 h 54 min
